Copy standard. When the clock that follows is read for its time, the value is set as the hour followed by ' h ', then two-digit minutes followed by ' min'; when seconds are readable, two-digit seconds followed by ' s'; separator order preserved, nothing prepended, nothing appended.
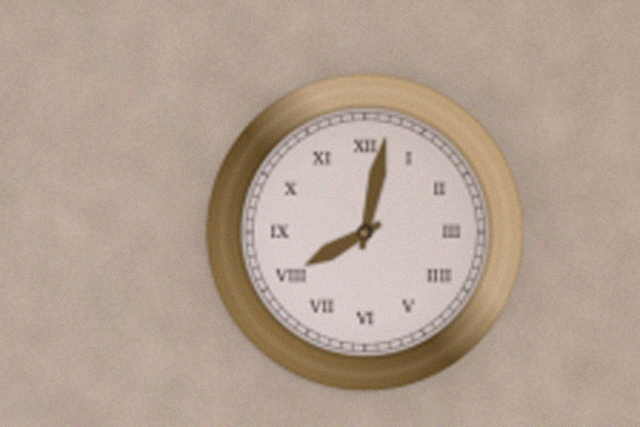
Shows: 8 h 02 min
